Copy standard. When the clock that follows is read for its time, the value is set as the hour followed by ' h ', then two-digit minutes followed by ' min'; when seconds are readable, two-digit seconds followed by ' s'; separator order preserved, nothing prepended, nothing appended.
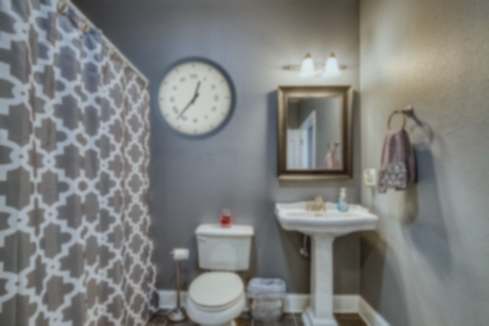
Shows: 12 h 37 min
